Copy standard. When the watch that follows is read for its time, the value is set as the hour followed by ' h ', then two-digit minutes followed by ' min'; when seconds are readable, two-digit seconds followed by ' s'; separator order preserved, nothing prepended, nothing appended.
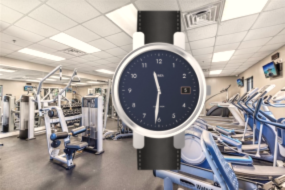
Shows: 11 h 31 min
